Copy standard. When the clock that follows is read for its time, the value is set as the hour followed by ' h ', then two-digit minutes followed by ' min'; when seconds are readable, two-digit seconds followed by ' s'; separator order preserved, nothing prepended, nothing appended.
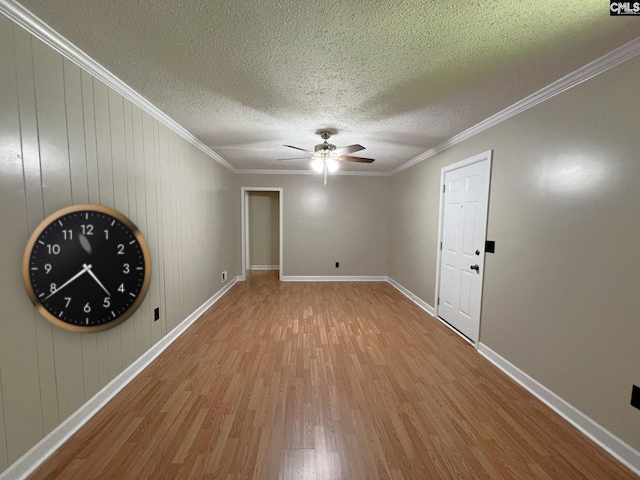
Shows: 4 h 39 min
